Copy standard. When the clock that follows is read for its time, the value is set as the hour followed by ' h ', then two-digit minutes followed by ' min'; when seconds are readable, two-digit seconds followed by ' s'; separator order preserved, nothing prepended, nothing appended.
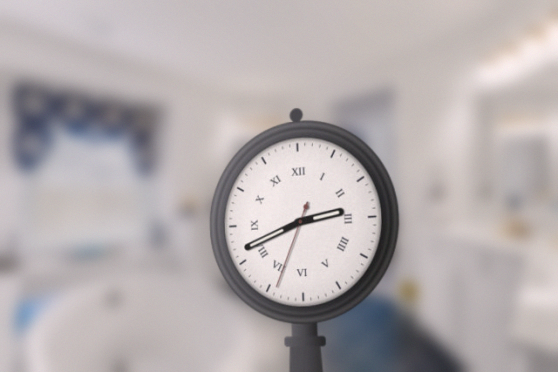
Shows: 2 h 41 min 34 s
